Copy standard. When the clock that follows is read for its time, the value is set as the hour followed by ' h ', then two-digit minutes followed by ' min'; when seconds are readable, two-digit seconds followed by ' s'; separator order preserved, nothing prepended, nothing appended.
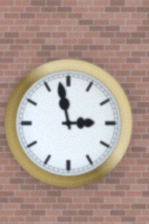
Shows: 2 h 58 min
